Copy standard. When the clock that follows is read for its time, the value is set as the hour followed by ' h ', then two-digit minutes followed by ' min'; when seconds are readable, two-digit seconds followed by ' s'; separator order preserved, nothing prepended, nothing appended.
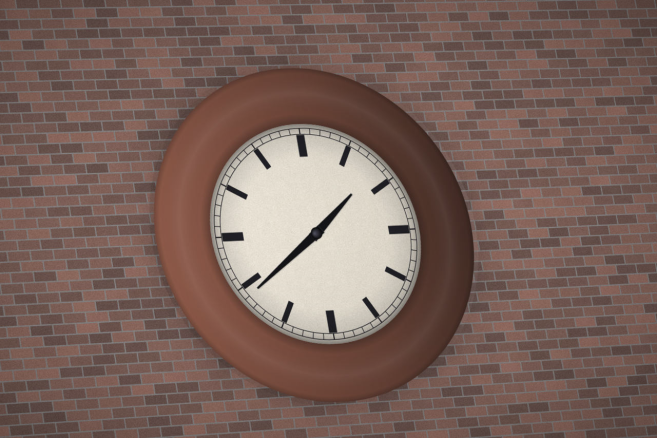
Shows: 1 h 39 min
